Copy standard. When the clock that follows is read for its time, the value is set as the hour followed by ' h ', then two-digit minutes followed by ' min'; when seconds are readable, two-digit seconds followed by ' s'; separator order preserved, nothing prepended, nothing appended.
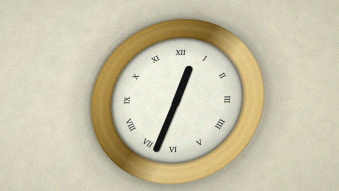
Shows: 12 h 33 min
